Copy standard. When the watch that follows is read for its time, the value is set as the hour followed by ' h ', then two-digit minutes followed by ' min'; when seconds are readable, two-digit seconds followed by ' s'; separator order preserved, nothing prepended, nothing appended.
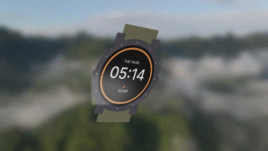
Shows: 5 h 14 min
